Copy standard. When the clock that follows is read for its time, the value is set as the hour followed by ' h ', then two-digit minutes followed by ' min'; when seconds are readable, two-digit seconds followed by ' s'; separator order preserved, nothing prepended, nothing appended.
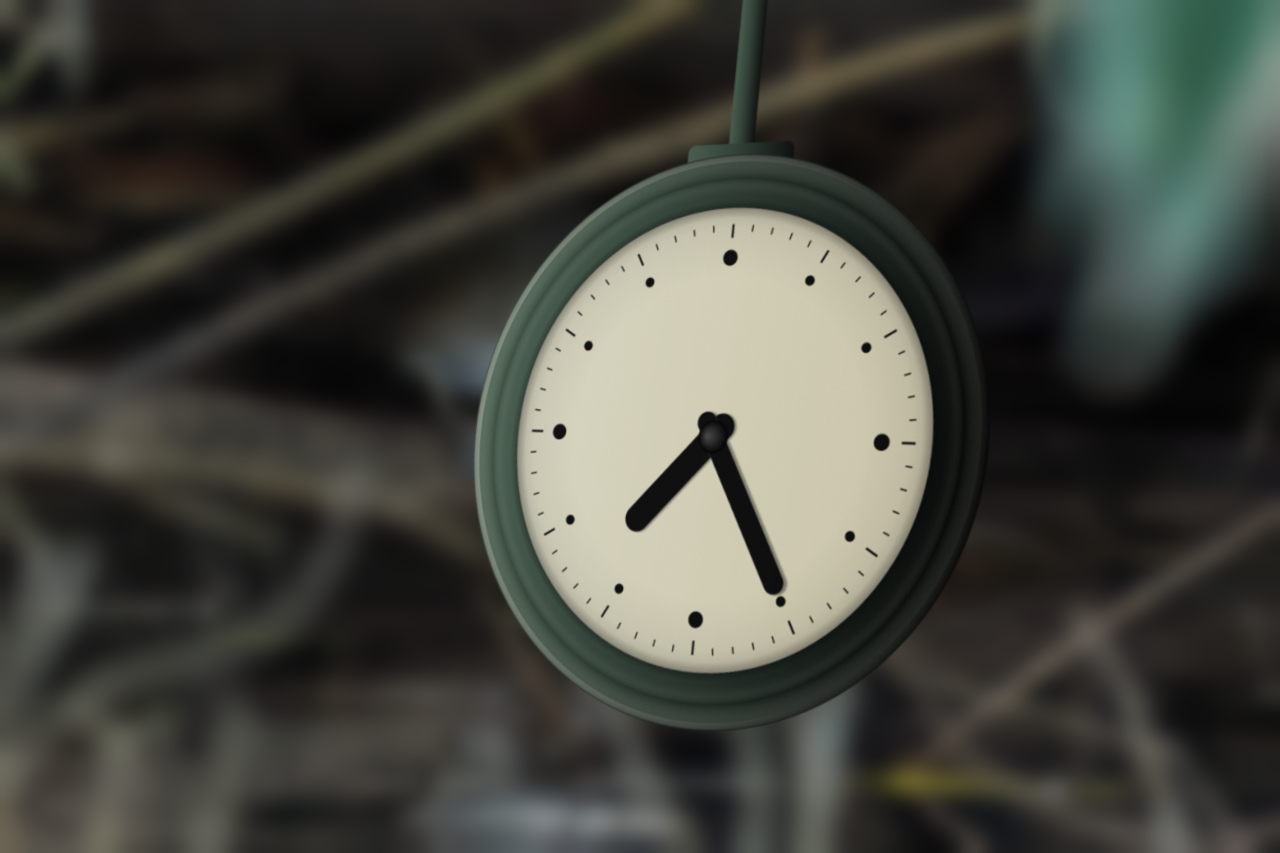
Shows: 7 h 25 min
